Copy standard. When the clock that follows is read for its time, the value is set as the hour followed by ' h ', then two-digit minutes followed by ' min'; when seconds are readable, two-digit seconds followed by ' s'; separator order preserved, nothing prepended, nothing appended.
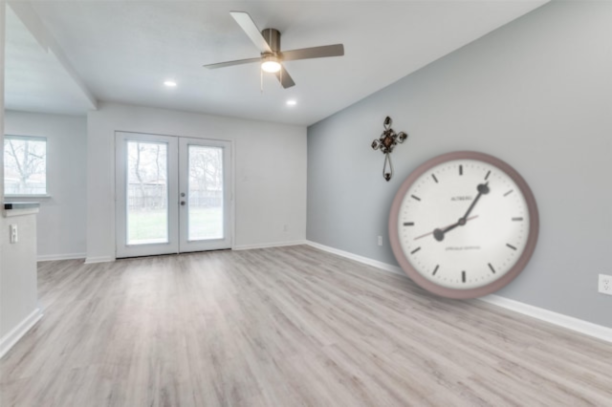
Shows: 8 h 05 min 42 s
